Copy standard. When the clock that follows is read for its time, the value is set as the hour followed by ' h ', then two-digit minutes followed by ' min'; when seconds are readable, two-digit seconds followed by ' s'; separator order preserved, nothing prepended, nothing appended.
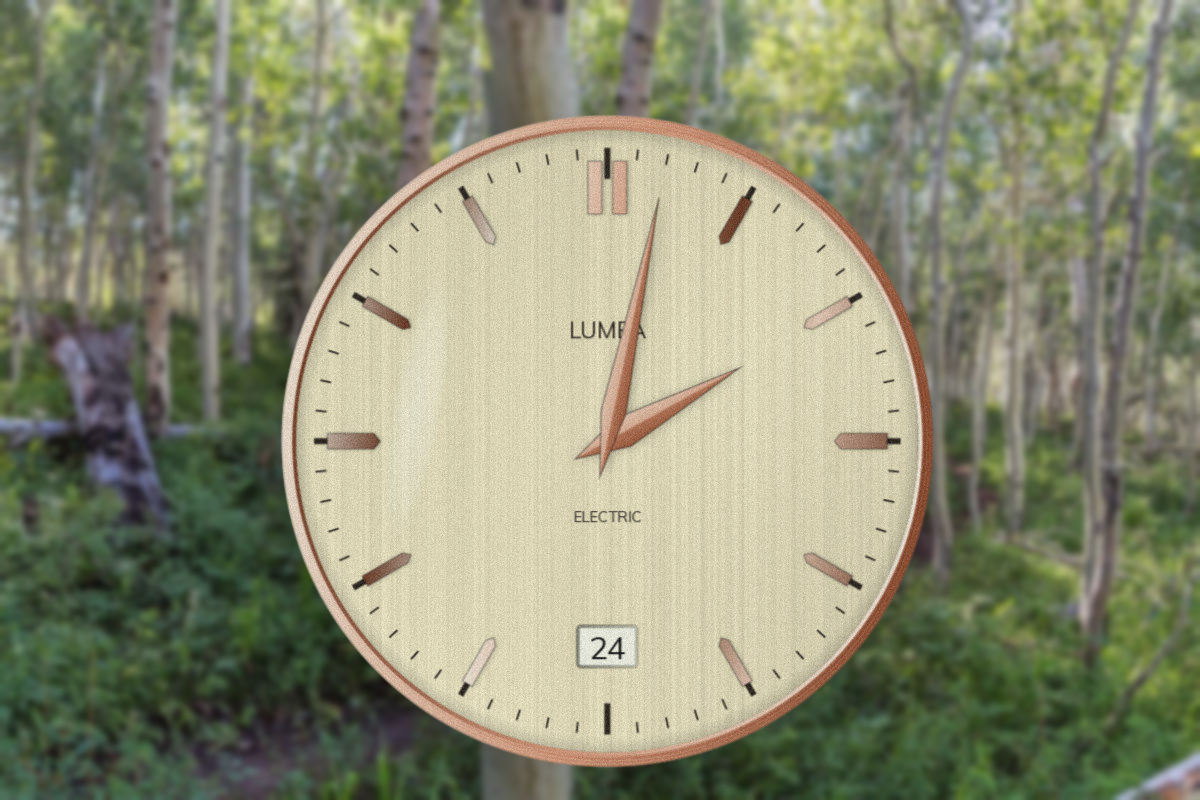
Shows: 2 h 02 min
